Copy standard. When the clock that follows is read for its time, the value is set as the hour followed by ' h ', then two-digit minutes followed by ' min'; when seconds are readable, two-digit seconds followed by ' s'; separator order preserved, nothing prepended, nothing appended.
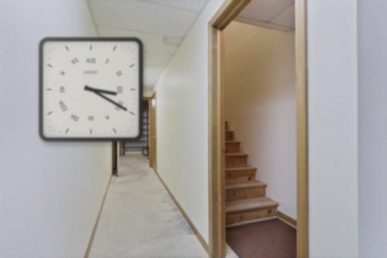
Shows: 3 h 20 min
